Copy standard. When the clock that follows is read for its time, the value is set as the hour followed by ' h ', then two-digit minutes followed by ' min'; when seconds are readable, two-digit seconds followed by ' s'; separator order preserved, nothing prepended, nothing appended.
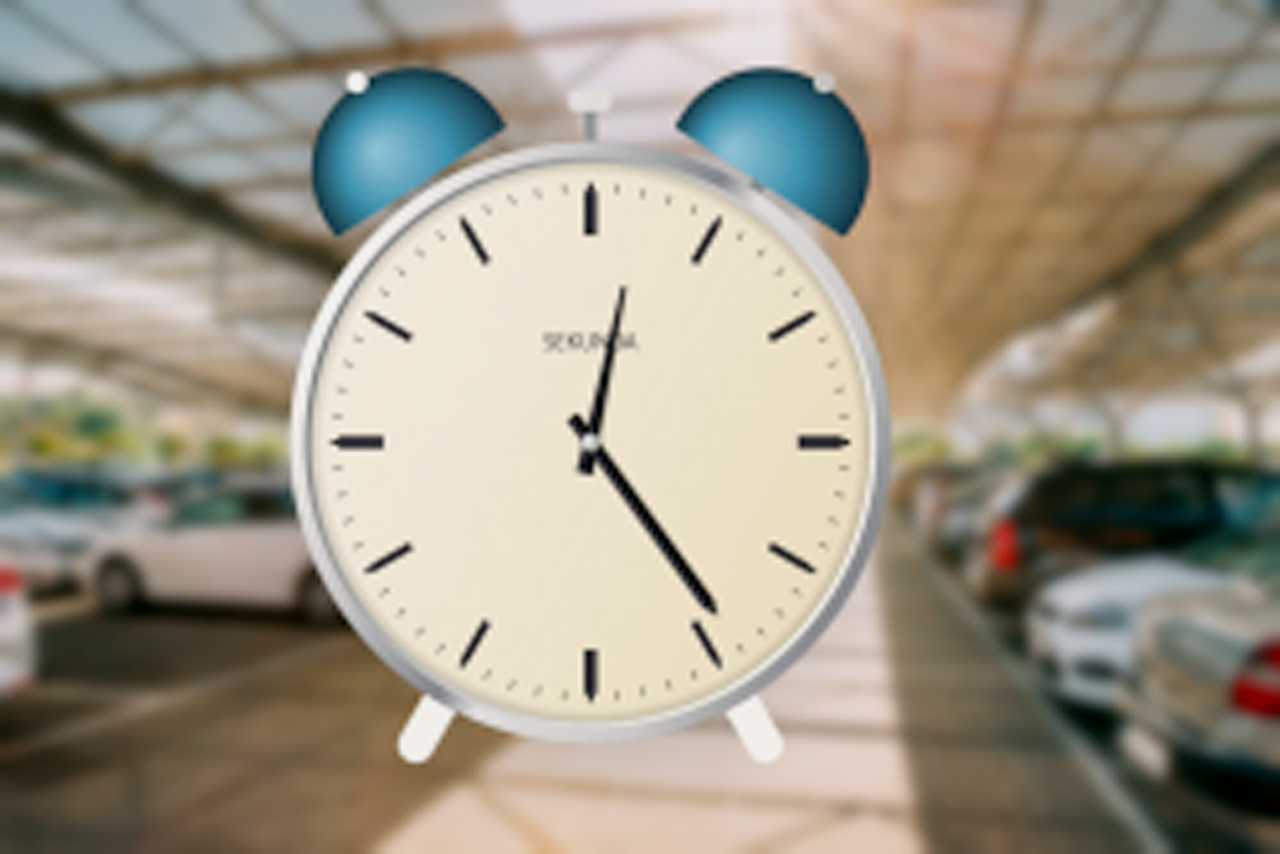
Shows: 12 h 24 min
